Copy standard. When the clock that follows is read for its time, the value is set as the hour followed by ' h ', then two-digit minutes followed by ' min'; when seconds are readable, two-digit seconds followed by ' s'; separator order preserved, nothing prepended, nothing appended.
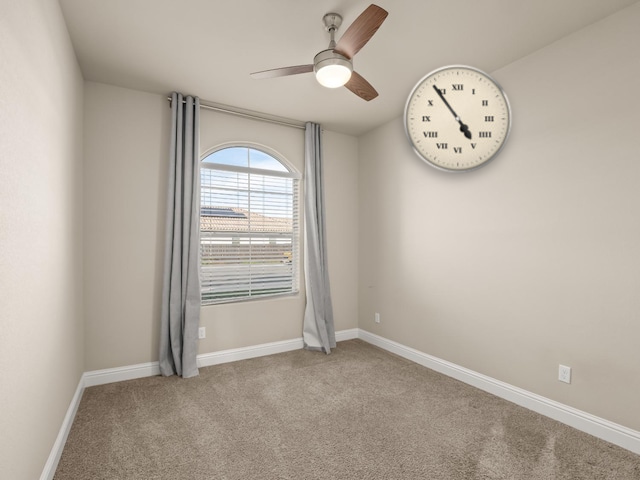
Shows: 4 h 54 min
